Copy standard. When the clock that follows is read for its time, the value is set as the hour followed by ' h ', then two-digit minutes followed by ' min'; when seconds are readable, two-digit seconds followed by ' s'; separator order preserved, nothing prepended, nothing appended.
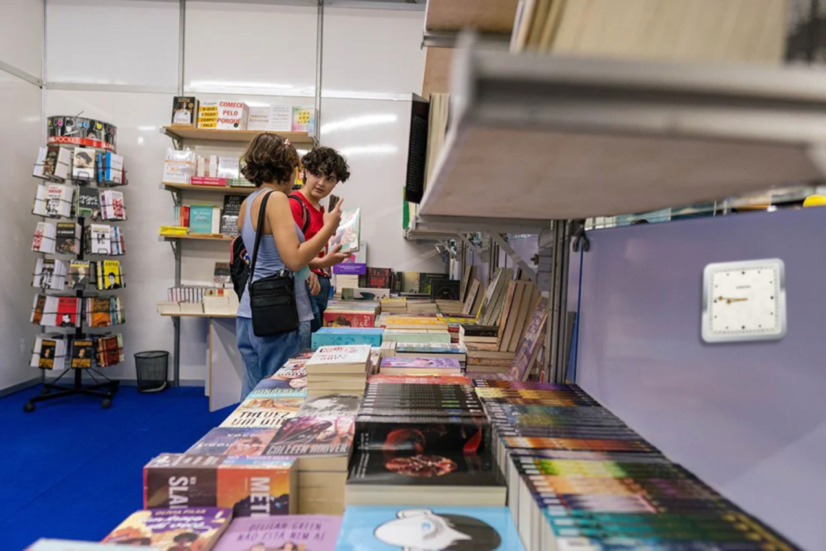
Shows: 8 h 46 min
